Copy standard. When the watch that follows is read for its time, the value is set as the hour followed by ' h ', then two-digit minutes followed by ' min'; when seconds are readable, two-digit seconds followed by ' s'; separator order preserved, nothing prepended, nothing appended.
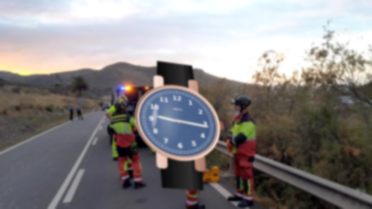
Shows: 9 h 16 min
